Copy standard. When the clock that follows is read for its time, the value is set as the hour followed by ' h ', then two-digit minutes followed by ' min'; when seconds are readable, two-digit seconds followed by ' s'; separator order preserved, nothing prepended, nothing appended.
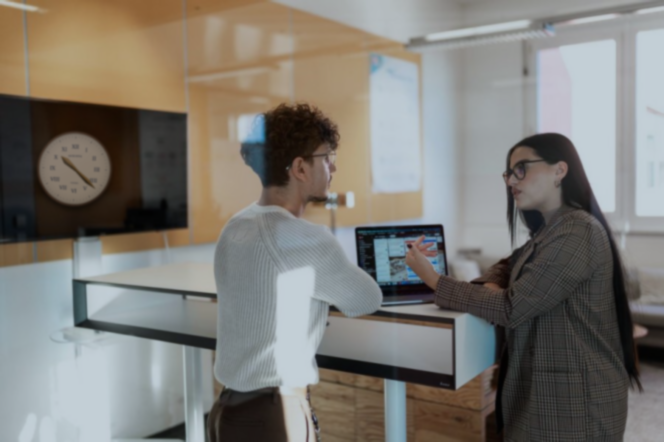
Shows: 10 h 22 min
